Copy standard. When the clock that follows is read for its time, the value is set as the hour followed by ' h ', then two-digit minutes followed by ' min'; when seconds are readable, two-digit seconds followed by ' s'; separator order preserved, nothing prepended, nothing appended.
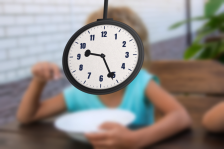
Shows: 9 h 26 min
